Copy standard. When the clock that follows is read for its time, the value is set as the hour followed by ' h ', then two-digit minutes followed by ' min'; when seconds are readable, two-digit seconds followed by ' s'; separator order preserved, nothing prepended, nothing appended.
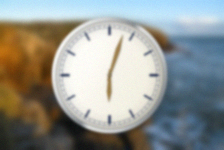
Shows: 6 h 03 min
